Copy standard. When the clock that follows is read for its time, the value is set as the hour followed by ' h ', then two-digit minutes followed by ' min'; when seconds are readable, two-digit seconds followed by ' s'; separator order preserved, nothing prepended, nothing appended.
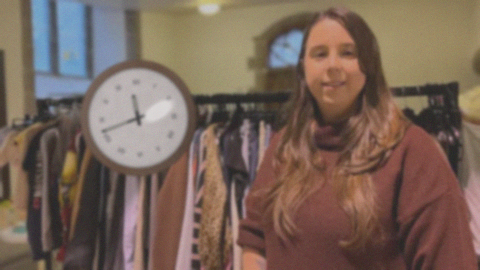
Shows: 11 h 42 min
